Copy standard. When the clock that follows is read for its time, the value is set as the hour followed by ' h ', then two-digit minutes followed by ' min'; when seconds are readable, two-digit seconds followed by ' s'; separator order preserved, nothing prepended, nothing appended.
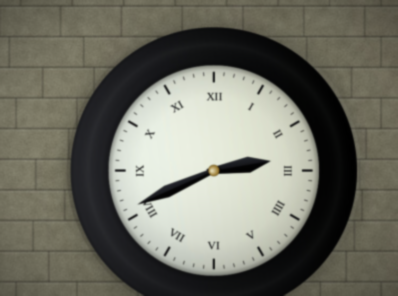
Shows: 2 h 41 min
